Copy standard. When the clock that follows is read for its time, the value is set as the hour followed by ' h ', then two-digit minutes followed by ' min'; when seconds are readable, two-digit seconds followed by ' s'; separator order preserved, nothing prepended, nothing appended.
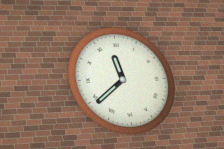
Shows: 11 h 39 min
